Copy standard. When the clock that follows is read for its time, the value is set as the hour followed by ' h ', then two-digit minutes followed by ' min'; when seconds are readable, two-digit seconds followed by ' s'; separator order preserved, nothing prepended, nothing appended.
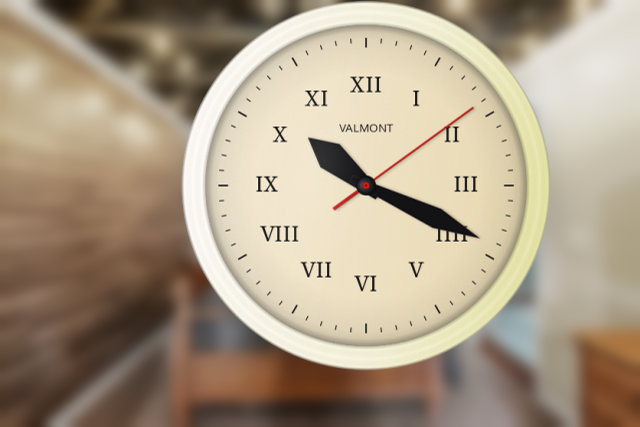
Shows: 10 h 19 min 09 s
